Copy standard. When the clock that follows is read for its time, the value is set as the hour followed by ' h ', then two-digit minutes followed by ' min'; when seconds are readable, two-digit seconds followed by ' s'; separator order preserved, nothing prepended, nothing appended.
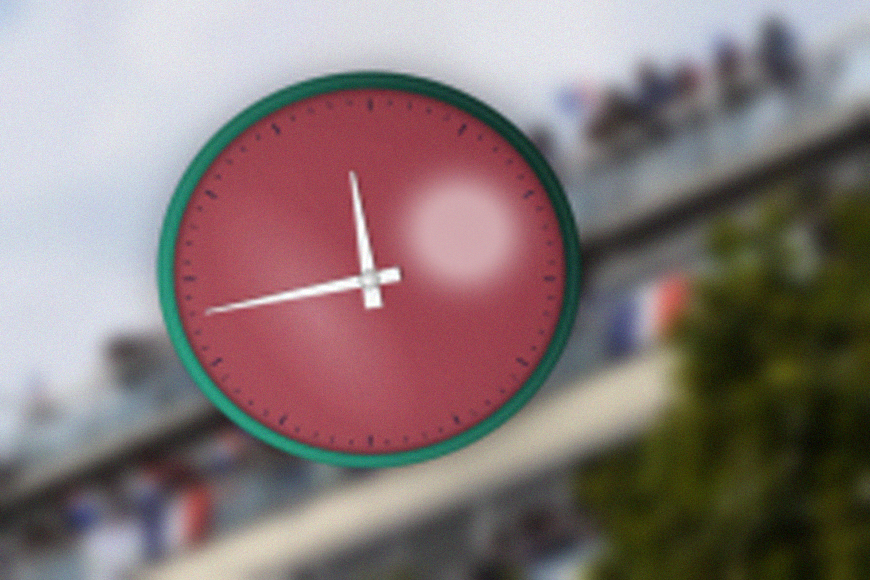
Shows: 11 h 43 min
